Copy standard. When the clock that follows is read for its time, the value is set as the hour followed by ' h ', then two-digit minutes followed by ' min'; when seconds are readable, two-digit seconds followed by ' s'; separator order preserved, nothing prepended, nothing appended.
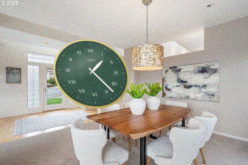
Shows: 1 h 23 min
